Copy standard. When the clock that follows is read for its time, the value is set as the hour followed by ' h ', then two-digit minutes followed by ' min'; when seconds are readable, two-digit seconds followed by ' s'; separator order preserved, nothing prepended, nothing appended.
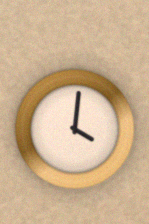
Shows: 4 h 01 min
